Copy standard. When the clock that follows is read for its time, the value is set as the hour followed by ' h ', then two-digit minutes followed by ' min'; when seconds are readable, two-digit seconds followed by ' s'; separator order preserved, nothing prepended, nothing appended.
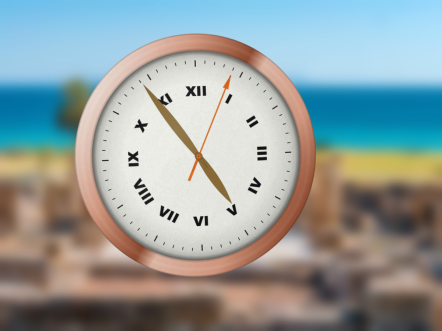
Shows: 4 h 54 min 04 s
